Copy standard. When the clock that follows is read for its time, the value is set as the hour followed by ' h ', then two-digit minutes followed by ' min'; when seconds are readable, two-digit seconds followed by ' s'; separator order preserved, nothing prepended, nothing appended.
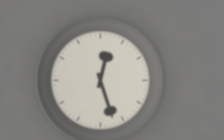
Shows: 12 h 27 min
